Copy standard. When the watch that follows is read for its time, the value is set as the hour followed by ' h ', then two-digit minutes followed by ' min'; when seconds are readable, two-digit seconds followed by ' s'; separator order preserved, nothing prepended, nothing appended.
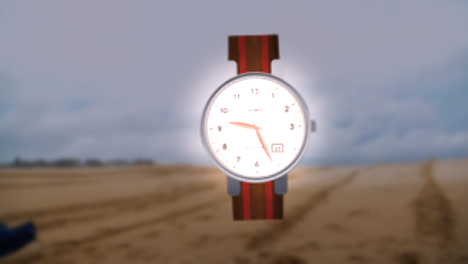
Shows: 9 h 26 min
